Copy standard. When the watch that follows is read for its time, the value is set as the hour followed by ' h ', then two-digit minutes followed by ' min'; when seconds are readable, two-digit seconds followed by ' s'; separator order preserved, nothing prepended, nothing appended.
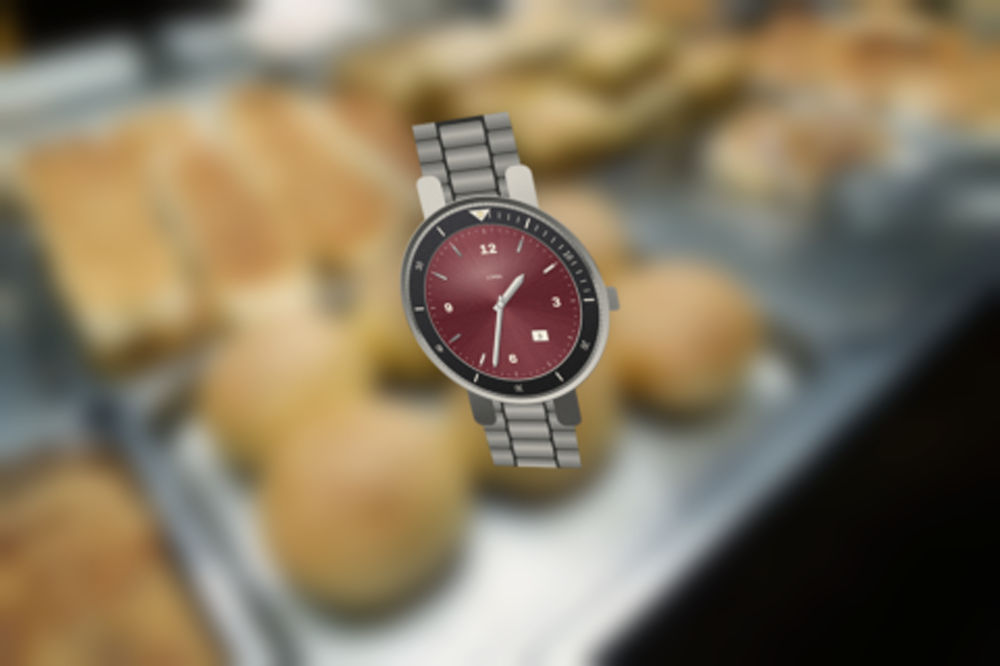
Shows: 1 h 33 min
